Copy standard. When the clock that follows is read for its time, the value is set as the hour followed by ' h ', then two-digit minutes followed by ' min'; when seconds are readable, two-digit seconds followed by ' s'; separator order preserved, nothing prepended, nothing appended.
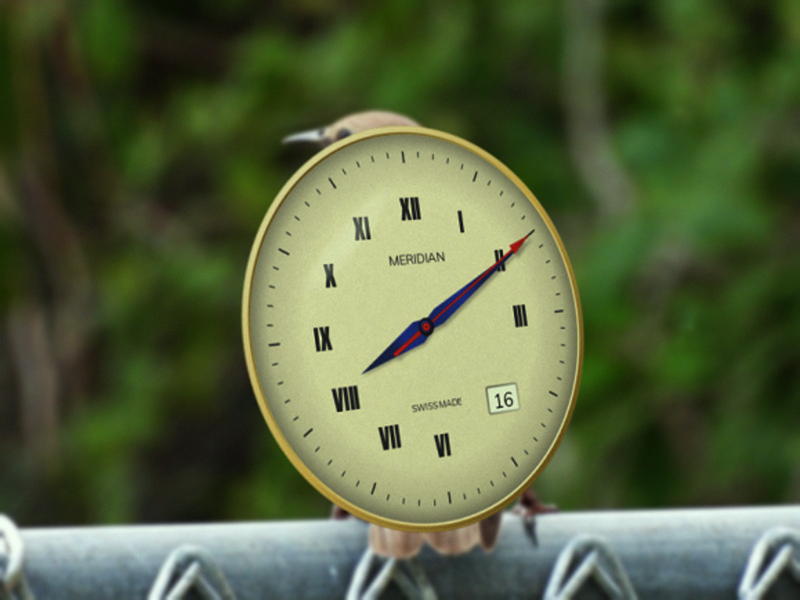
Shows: 8 h 10 min 10 s
